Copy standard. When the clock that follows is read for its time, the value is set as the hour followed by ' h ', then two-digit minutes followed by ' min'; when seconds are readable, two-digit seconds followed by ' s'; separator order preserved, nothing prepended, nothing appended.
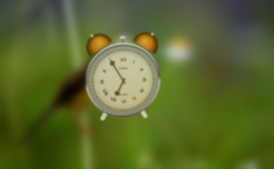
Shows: 6 h 55 min
